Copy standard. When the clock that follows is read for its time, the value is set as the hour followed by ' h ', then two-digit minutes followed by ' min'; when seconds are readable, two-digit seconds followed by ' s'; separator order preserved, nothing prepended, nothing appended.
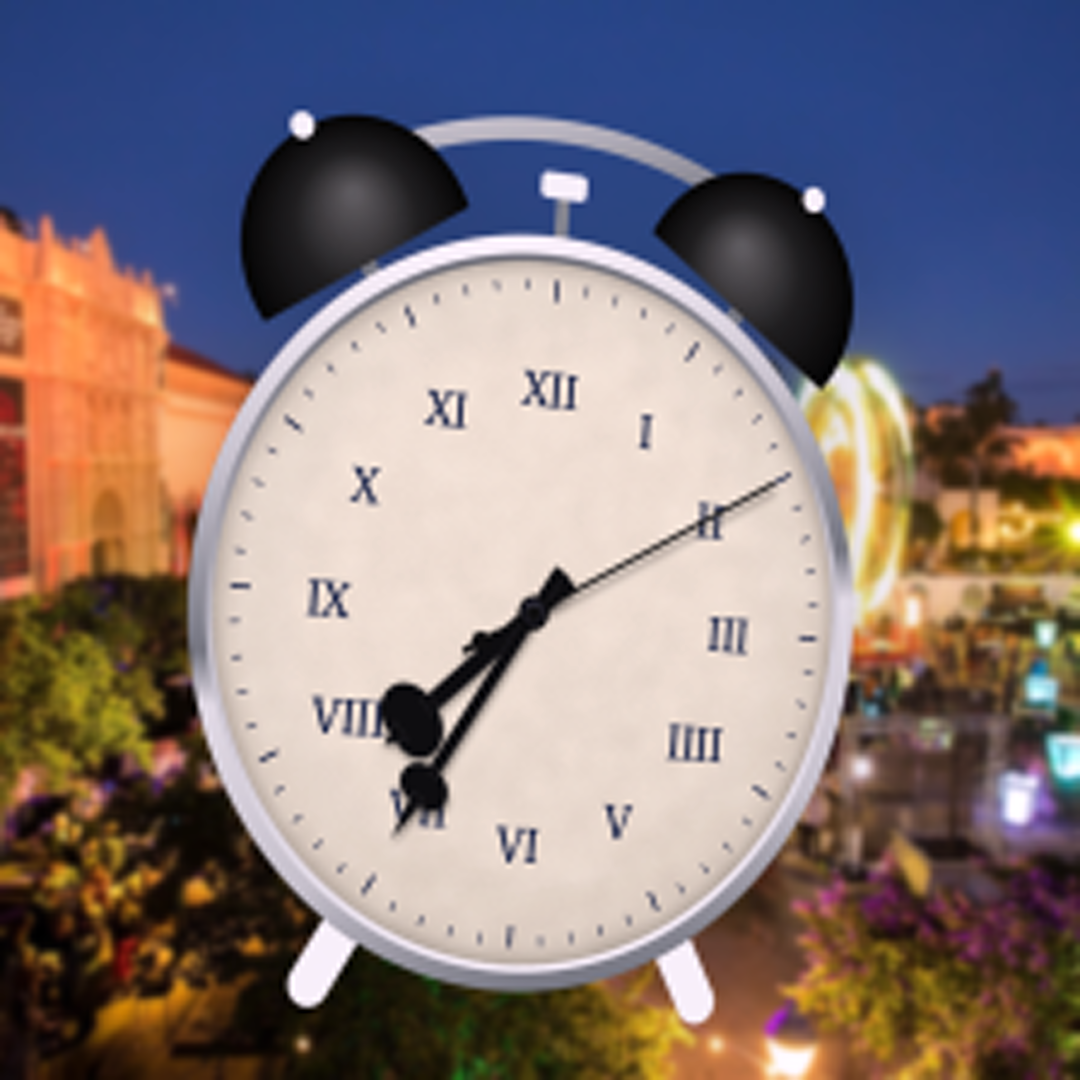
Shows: 7 h 35 min 10 s
